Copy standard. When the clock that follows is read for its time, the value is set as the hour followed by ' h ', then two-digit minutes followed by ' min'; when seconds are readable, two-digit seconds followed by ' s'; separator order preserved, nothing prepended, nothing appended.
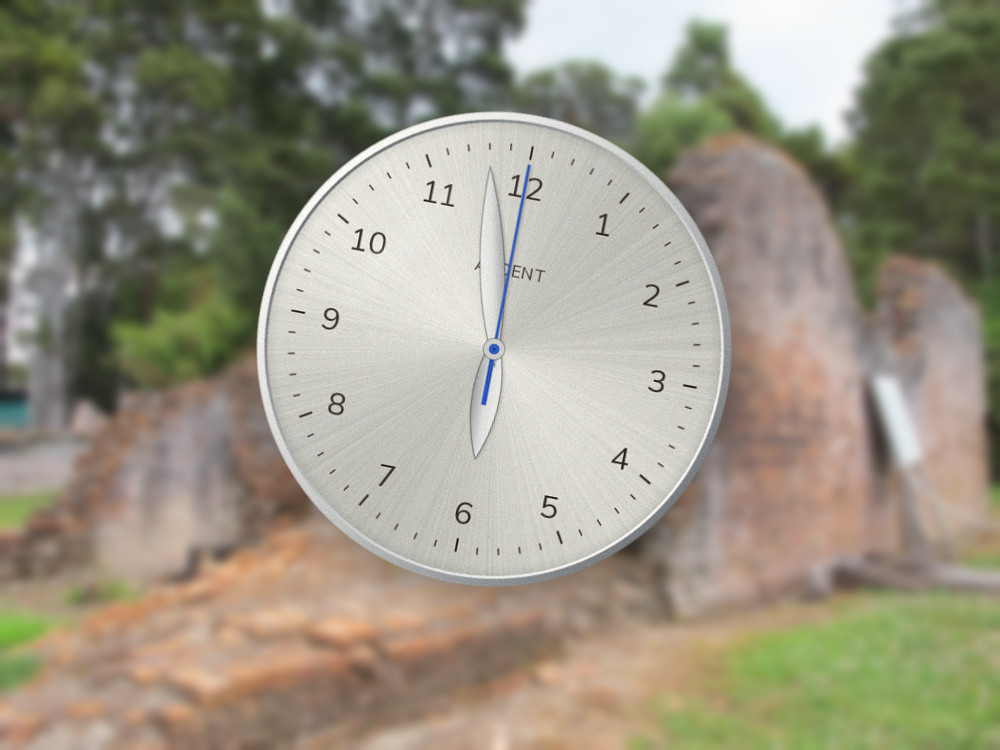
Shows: 5 h 58 min 00 s
